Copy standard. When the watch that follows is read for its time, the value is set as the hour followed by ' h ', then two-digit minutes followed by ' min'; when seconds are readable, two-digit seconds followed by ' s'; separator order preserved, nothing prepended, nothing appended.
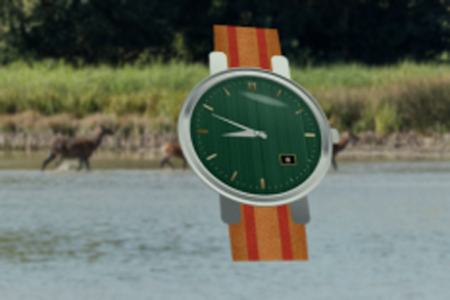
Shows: 8 h 49 min
